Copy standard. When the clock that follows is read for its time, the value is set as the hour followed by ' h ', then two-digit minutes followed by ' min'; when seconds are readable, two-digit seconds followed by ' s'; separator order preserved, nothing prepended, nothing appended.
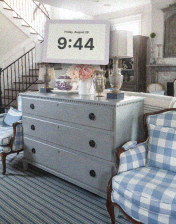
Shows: 9 h 44 min
